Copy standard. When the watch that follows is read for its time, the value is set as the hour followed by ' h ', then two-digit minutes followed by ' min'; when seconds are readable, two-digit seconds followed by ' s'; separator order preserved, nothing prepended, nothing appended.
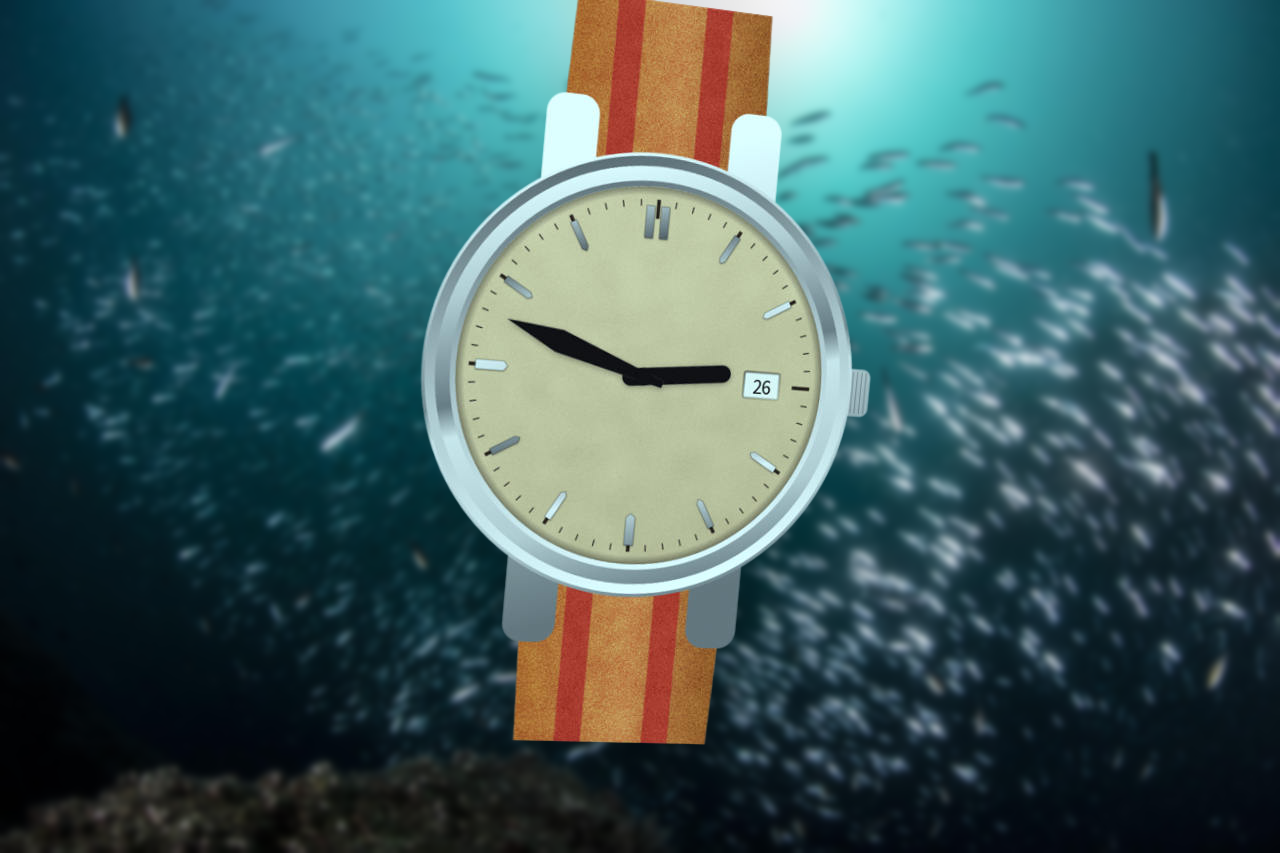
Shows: 2 h 48 min
